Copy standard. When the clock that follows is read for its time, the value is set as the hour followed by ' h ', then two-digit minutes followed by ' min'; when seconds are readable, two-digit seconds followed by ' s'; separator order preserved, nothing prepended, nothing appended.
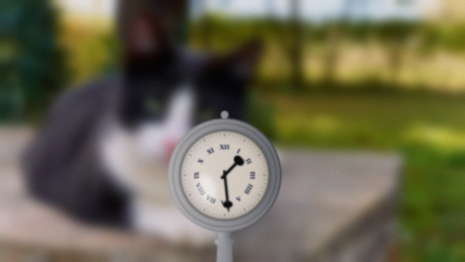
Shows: 1 h 29 min
